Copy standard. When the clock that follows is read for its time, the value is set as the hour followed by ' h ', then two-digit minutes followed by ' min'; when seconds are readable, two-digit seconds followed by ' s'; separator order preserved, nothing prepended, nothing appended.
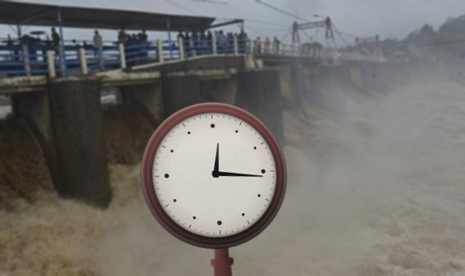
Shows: 12 h 16 min
